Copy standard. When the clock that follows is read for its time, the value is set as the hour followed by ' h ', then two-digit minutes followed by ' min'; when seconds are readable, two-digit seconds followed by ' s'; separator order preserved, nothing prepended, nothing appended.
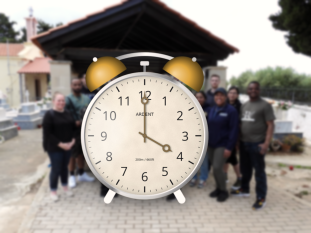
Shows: 4 h 00 min
